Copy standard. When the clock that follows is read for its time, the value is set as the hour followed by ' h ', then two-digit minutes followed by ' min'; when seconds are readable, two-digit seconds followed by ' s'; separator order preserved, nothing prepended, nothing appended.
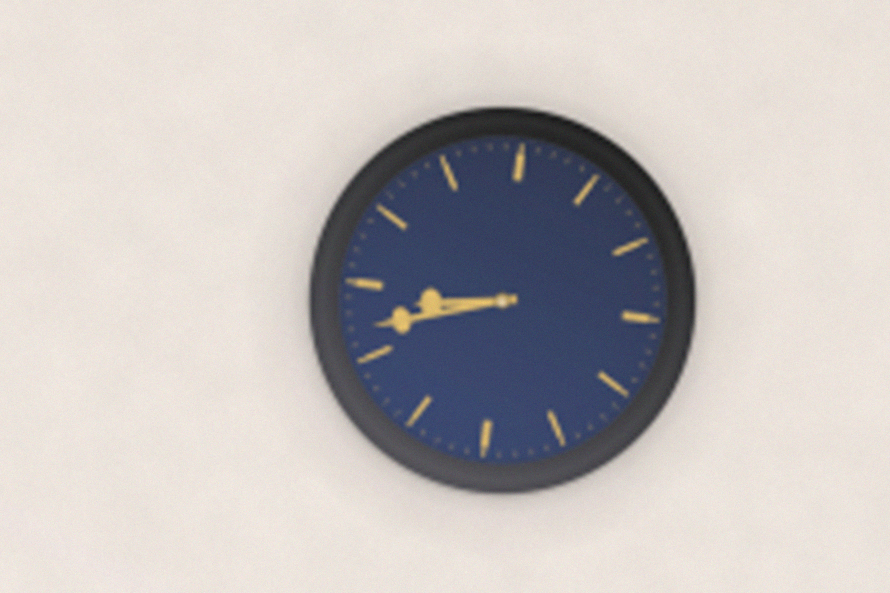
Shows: 8 h 42 min
